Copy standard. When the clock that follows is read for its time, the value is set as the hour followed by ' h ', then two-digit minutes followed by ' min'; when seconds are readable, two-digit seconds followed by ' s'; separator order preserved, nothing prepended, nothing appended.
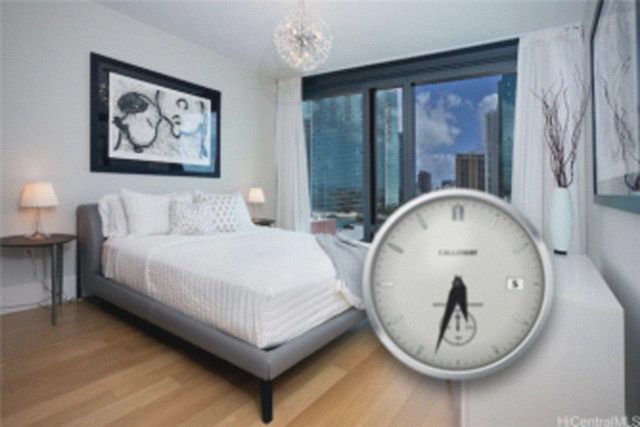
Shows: 5 h 33 min
